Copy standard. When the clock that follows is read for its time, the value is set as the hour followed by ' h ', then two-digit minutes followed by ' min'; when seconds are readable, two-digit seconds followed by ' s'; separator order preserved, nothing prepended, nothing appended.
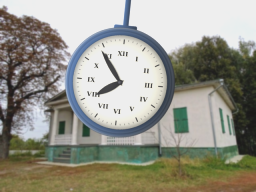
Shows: 7 h 54 min
